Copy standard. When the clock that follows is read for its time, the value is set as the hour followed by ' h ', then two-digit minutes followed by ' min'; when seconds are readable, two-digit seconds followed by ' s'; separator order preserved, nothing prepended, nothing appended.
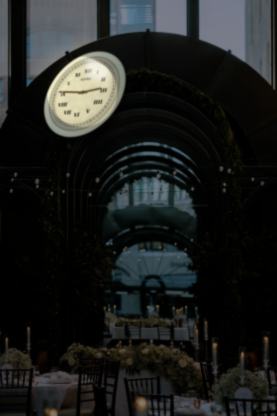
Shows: 2 h 46 min
